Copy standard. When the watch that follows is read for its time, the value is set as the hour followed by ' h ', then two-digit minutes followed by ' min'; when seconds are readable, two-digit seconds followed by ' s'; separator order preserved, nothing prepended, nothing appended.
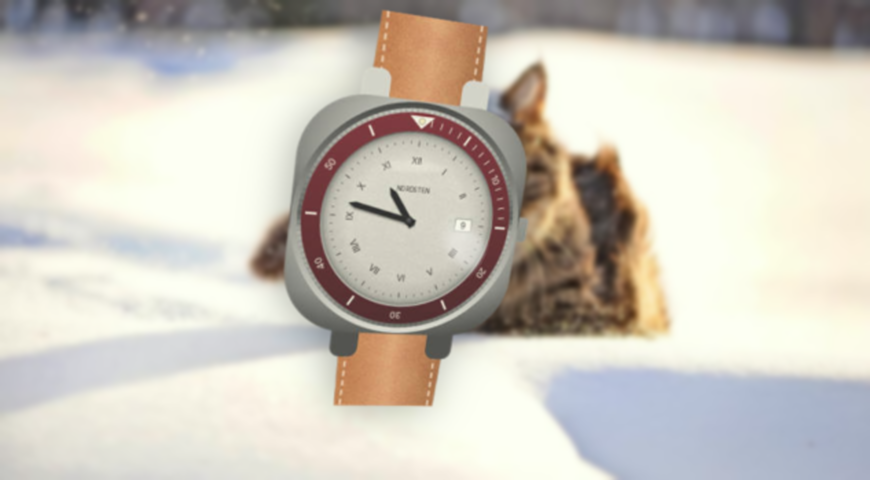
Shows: 10 h 47 min
